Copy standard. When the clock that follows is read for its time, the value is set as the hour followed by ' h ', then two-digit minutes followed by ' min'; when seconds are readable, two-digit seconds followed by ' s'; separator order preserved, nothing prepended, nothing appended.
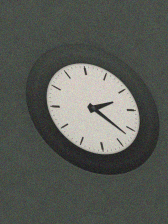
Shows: 2 h 22 min
